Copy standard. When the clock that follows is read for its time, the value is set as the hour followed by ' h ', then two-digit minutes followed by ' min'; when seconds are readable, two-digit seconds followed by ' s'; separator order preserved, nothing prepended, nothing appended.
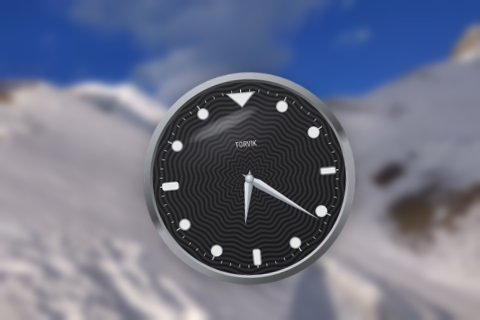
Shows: 6 h 21 min
